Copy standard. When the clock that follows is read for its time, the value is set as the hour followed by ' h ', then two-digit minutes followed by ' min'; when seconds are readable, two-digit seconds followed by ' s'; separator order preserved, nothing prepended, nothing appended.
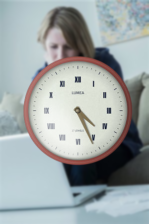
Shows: 4 h 26 min
